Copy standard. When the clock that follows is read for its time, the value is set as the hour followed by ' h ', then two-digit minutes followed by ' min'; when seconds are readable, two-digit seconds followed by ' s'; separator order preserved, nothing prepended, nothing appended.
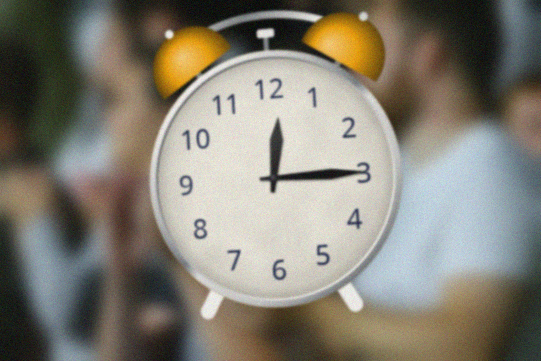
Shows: 12 h 15 min
